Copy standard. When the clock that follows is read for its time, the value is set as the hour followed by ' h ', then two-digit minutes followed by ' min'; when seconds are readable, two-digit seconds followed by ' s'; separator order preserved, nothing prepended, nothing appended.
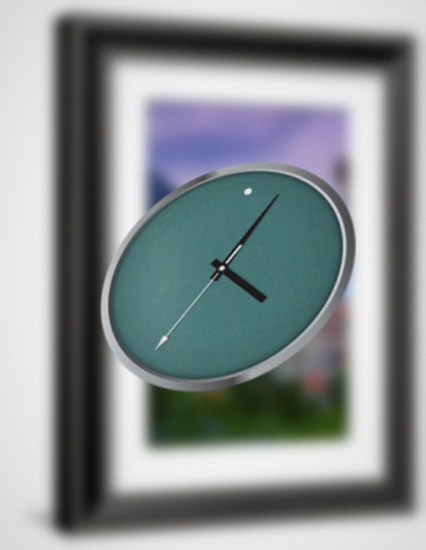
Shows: 4 h 03 min 34 s
